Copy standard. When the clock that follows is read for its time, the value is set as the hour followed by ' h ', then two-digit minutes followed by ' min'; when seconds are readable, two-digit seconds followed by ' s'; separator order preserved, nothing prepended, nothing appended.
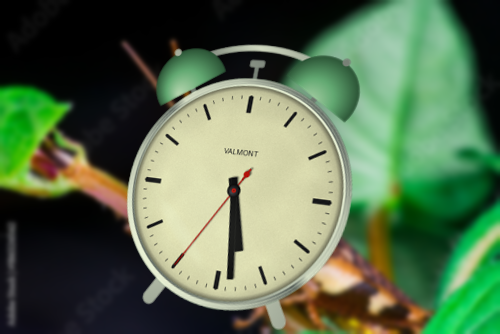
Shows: 5 h 28 min 35 s
